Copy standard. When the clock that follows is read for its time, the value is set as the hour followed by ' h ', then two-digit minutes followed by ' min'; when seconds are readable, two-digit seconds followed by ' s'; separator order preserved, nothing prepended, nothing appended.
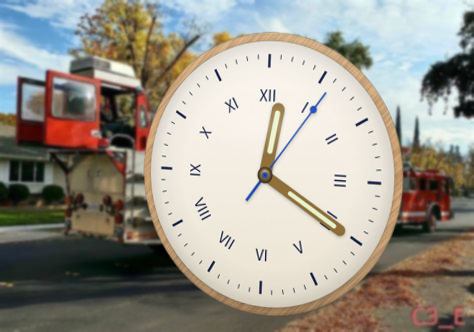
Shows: 12 h 20 min 06 s
